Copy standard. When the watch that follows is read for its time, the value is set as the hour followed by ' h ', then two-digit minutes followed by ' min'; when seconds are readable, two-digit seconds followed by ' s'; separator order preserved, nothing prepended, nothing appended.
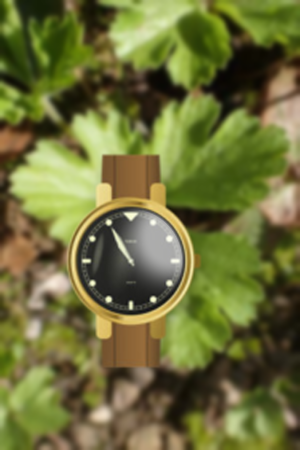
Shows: 10 h 55 min
